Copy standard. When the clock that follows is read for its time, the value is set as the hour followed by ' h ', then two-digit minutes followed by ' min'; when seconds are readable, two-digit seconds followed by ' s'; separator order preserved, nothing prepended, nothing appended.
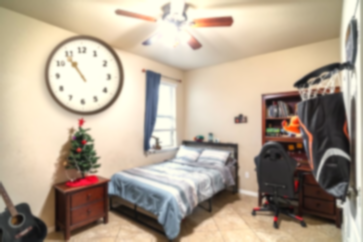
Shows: 10 h 54 min
